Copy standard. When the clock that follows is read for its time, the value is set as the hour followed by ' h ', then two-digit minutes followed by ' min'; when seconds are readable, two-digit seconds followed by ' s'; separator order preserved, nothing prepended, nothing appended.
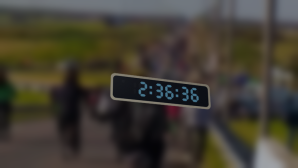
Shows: 2 h 36 min 36 s
